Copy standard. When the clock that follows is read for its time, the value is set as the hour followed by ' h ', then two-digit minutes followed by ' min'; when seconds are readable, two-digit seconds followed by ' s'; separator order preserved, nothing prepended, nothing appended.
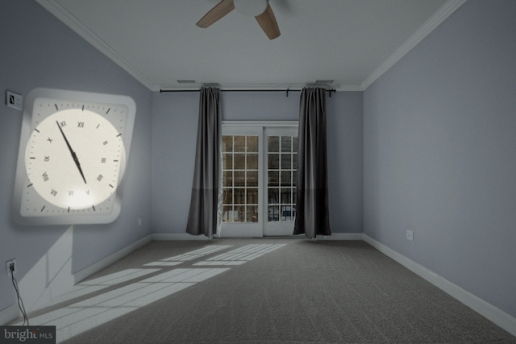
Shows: 4 h 54 min
